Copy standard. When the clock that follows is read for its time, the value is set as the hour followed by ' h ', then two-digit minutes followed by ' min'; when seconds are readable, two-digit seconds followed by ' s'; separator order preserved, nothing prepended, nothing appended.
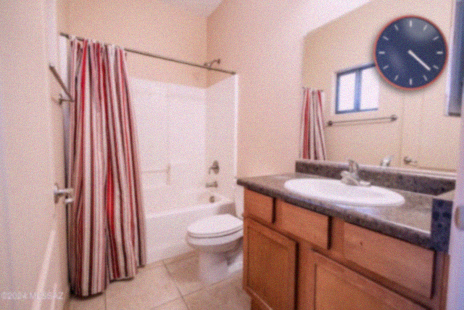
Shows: 4 h 22 min
